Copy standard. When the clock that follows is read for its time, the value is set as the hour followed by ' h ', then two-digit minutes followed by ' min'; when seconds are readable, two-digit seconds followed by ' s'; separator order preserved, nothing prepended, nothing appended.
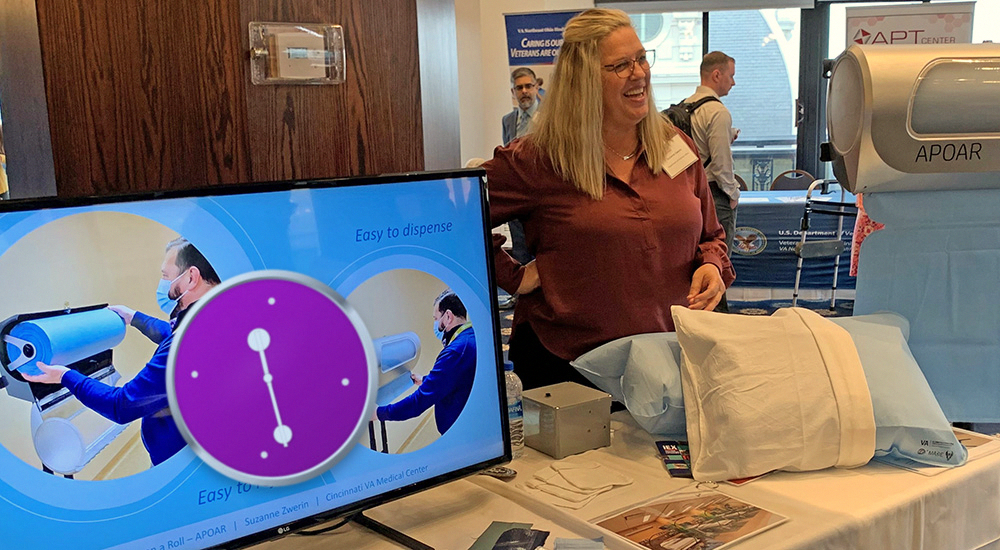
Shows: 11 h 27 min
